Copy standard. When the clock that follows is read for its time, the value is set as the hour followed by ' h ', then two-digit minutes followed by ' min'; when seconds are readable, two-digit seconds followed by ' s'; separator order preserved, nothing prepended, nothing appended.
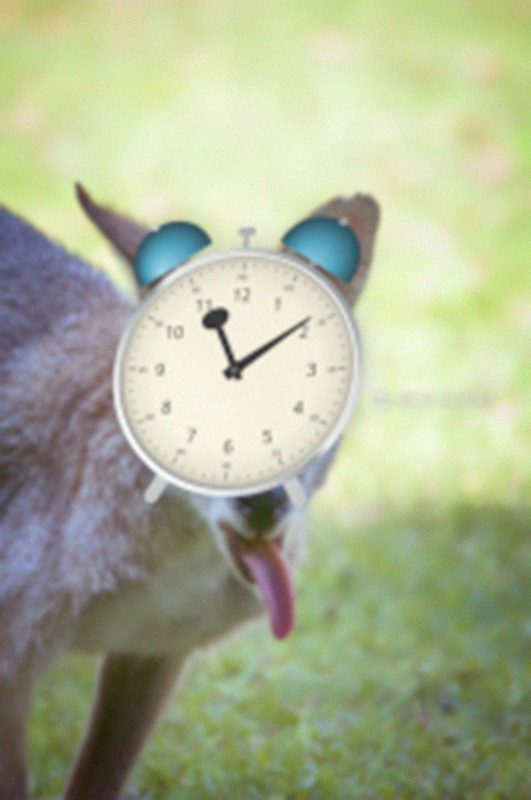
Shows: 11 h 09 min
